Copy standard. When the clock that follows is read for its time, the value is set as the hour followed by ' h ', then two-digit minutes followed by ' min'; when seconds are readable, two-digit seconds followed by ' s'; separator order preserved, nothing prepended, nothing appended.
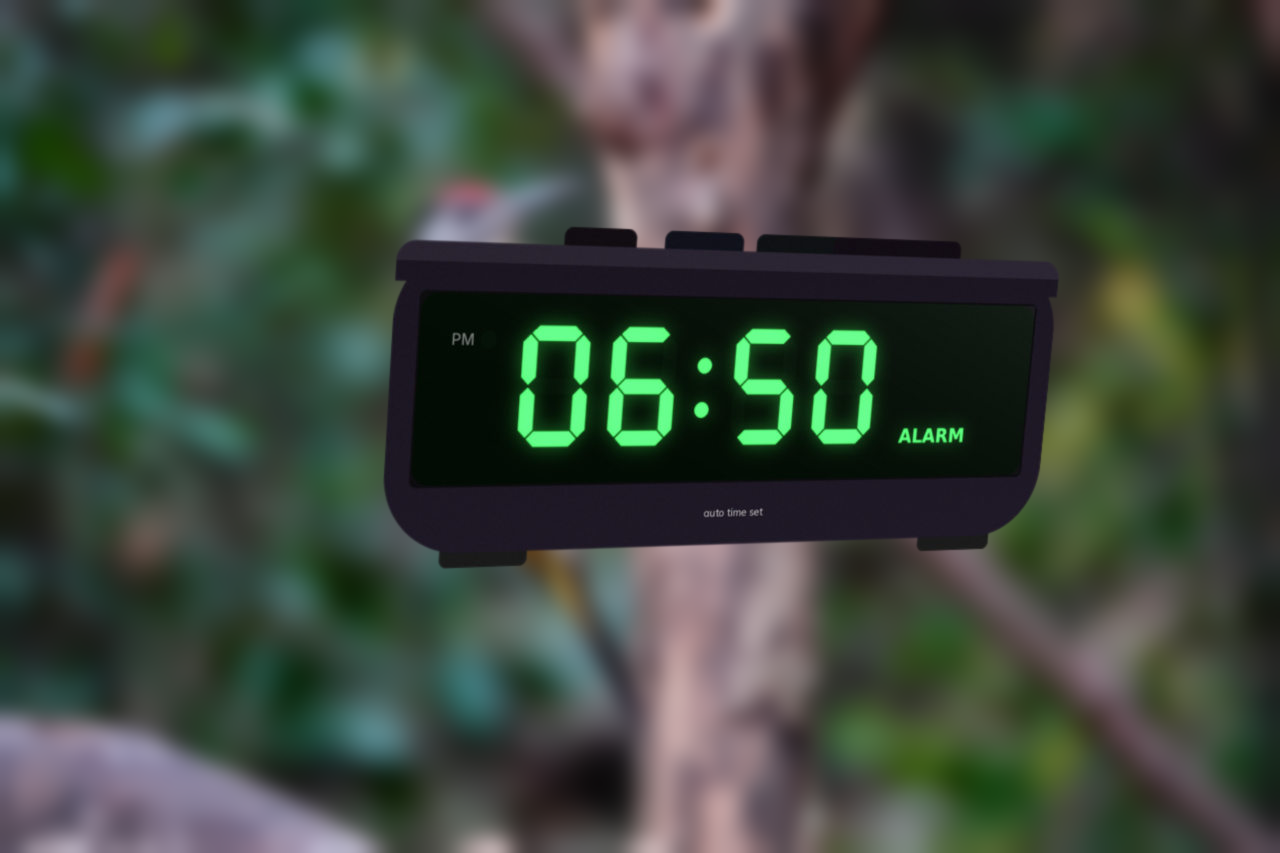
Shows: 6 h 50 min
